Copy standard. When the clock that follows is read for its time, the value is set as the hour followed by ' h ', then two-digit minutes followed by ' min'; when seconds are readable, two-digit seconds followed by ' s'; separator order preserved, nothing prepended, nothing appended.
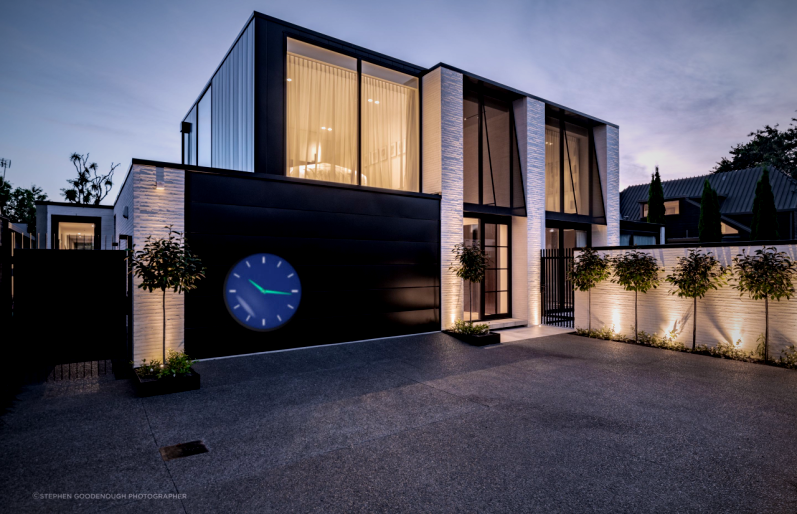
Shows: 10 h 16 min
